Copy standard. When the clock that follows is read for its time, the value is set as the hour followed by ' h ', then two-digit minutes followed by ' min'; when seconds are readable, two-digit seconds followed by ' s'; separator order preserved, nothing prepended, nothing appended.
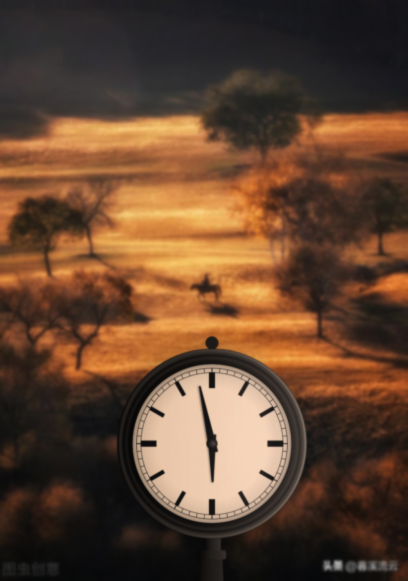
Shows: 5 h 58 min
